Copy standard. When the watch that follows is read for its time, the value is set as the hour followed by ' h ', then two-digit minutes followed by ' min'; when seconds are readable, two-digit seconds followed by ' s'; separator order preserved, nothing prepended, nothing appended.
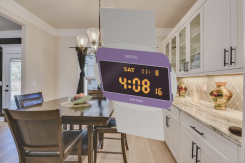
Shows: 4 h 08 min 16 s
